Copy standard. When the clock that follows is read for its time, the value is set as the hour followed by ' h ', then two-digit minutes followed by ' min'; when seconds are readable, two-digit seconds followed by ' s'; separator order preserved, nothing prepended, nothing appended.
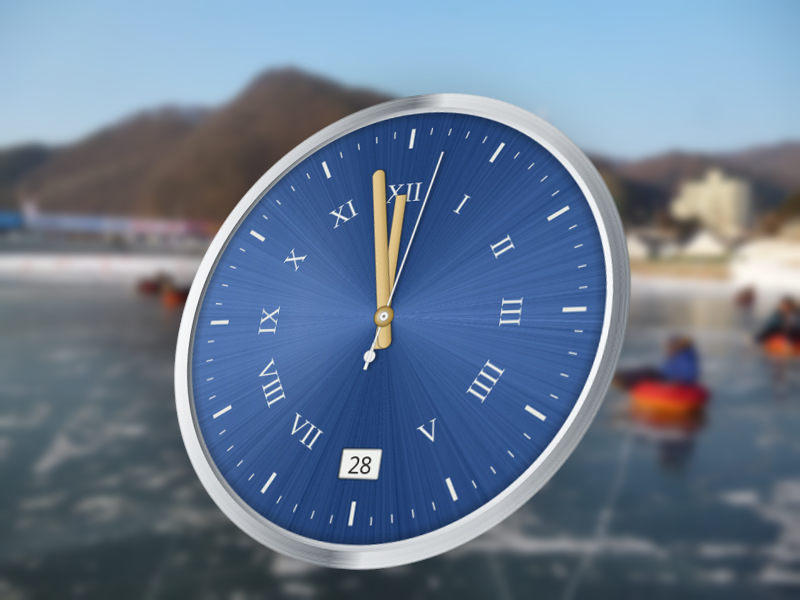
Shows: 11 h 58 min 02 s
